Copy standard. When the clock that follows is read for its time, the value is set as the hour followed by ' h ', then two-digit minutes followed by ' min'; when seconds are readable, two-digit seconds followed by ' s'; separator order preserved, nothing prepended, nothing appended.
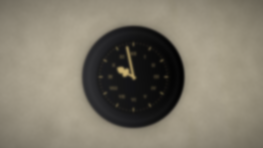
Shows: 9 h 58 min
